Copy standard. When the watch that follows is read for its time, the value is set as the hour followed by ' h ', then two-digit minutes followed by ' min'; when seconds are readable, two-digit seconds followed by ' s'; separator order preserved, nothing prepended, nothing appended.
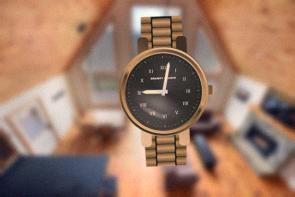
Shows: 9 h 02 min
